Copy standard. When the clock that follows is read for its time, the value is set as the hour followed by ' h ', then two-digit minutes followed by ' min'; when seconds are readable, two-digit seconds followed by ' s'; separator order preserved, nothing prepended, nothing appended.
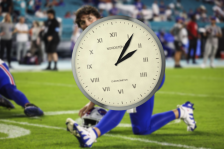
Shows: 2 h 06 min
